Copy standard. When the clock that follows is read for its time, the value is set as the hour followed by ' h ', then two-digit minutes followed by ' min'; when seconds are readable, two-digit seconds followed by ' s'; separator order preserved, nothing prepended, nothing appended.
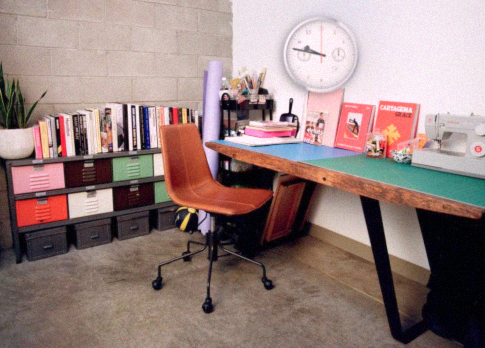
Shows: 9 h 47 min
